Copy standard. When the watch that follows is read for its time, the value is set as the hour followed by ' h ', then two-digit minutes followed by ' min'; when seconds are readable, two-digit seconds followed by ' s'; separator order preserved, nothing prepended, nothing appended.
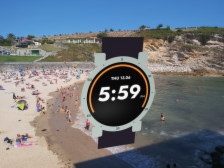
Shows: 5 h 59 min
